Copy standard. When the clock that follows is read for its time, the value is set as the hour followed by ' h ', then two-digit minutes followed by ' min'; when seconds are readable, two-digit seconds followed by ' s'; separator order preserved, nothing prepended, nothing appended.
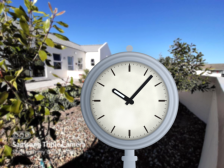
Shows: 10 h 07 min
